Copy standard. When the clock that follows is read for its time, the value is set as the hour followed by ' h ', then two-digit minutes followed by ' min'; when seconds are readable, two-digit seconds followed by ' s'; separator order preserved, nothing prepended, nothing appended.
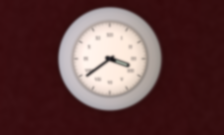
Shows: 3 h 39 min
